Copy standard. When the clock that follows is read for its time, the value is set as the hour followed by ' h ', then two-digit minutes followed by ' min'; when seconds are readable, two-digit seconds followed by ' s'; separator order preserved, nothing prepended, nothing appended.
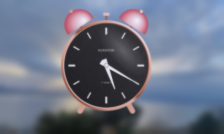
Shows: 5 h 20 min
